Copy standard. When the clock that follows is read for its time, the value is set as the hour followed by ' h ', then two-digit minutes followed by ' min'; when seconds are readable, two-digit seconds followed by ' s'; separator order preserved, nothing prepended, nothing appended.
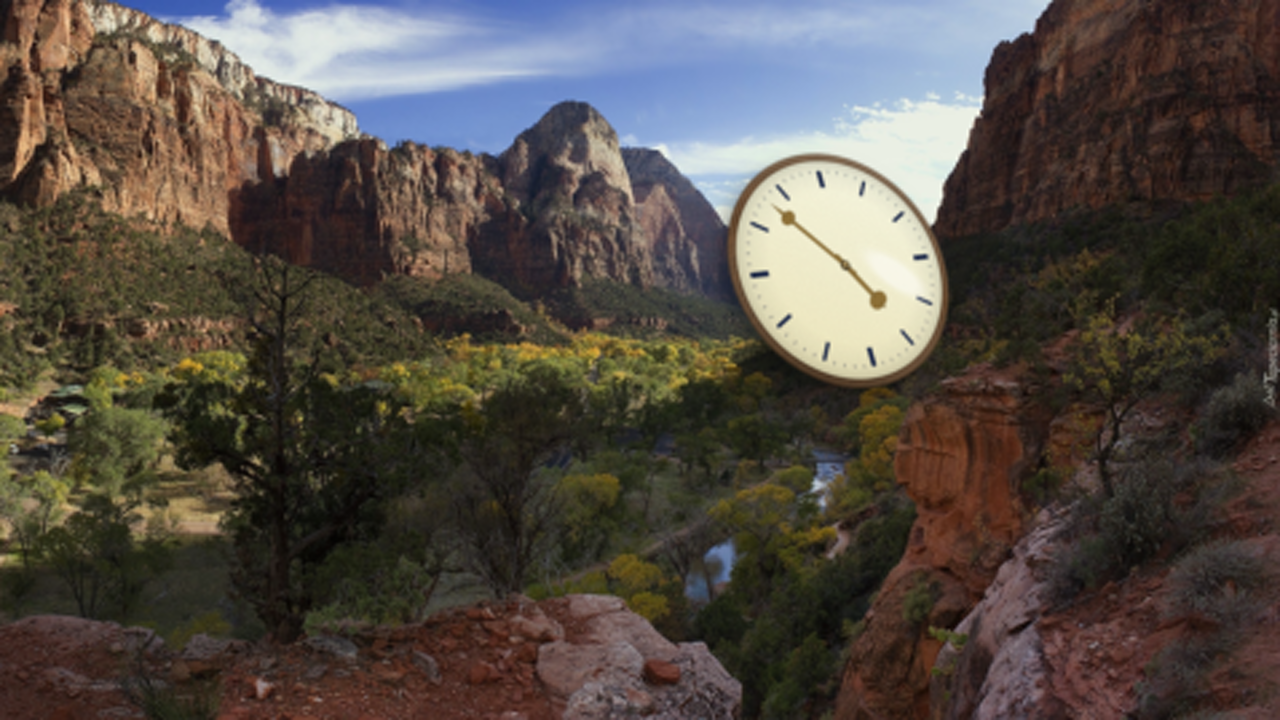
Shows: 4 h 53 min
